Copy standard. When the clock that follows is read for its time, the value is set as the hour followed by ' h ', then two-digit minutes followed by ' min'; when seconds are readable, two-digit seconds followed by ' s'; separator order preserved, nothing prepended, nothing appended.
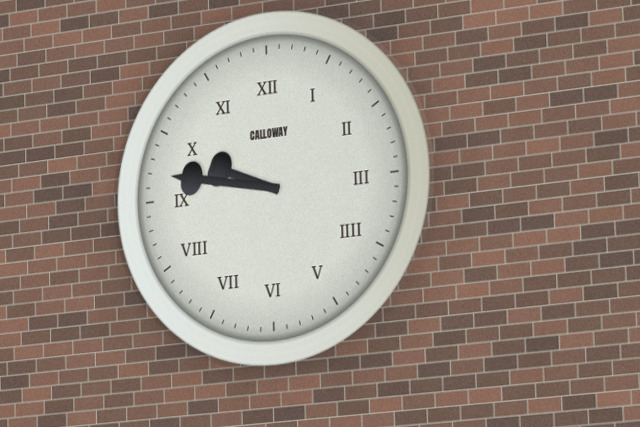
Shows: 9 h 47 min
